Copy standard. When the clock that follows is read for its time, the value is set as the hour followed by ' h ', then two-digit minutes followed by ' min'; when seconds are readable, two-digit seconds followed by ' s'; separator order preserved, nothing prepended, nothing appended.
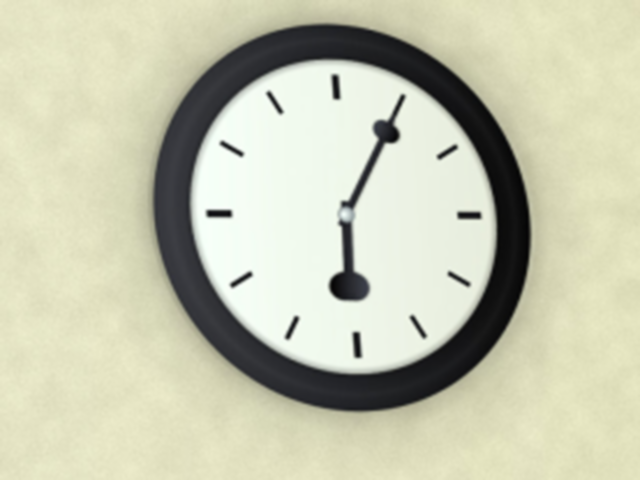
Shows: 6 h 05 min
